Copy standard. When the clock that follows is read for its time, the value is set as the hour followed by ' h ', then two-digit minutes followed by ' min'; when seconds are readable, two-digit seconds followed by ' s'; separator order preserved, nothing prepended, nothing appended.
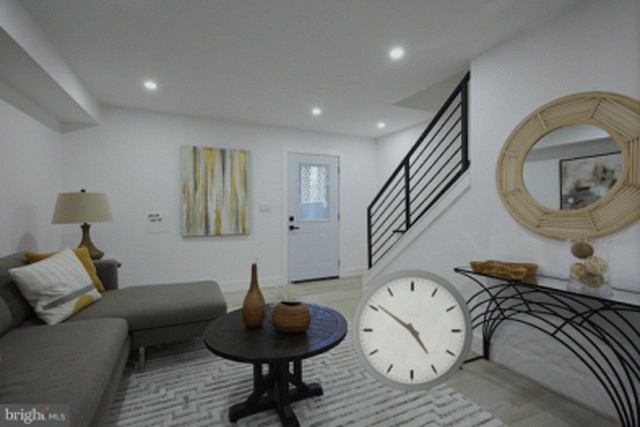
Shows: 4 h 51 min
